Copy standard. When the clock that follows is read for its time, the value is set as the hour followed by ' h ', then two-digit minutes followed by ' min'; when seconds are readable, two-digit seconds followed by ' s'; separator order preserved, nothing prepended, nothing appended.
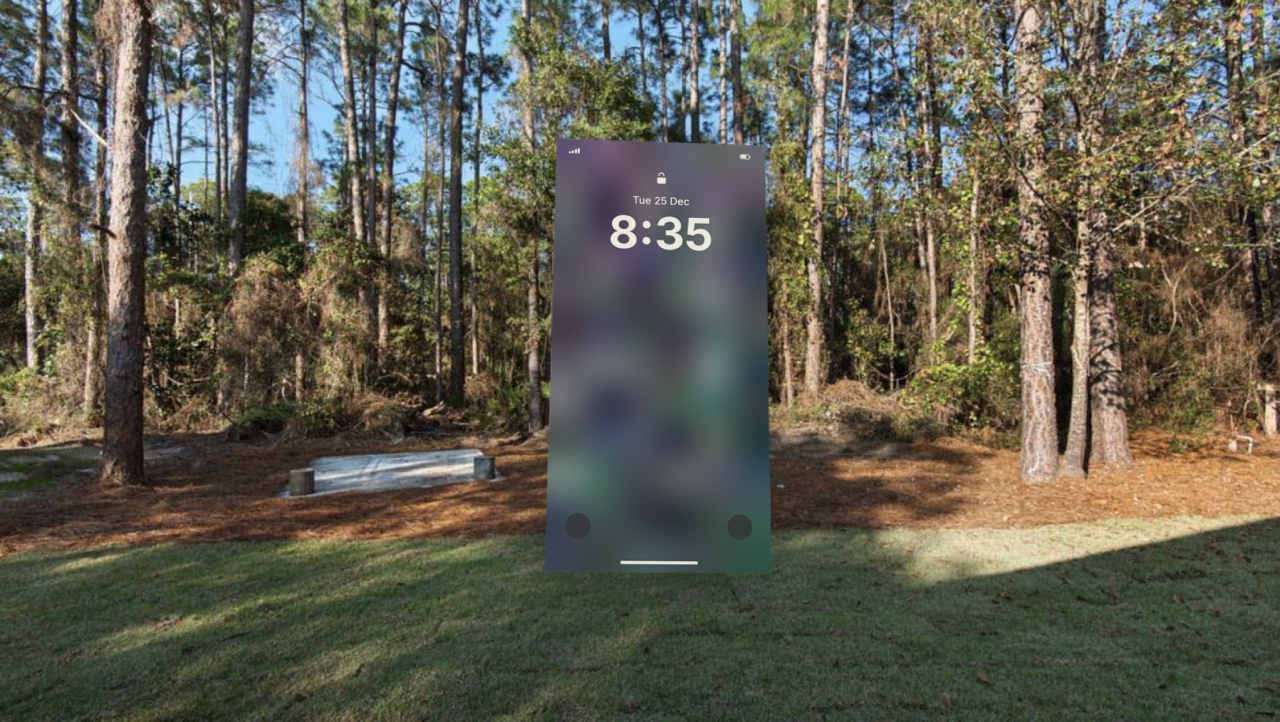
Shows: 8 h 35 min
